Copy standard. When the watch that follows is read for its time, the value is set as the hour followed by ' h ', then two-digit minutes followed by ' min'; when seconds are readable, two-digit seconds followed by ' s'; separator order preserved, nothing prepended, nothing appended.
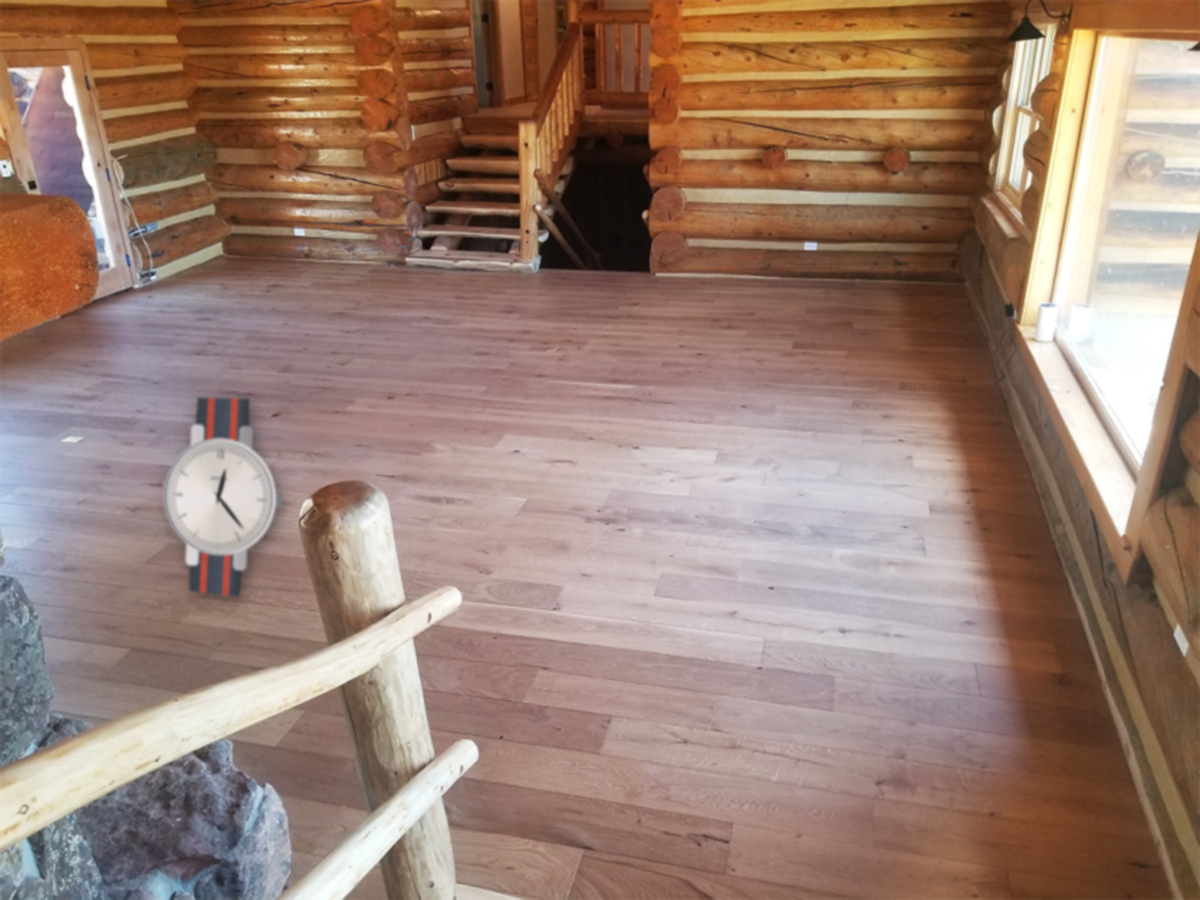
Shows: 12 h 23 min
